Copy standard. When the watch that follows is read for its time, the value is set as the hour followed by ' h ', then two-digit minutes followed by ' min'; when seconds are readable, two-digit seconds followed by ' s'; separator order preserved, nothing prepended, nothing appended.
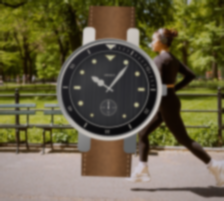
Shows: 10 h 06 min
